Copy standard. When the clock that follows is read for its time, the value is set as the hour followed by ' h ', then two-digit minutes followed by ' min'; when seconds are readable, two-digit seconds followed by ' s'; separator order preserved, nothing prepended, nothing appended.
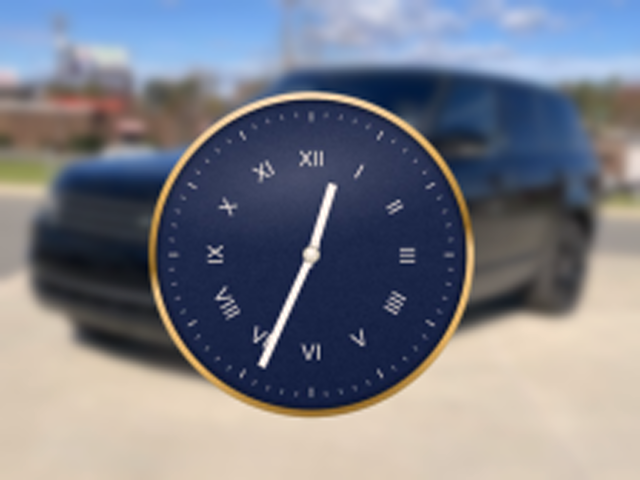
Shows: 12 h 34 min
